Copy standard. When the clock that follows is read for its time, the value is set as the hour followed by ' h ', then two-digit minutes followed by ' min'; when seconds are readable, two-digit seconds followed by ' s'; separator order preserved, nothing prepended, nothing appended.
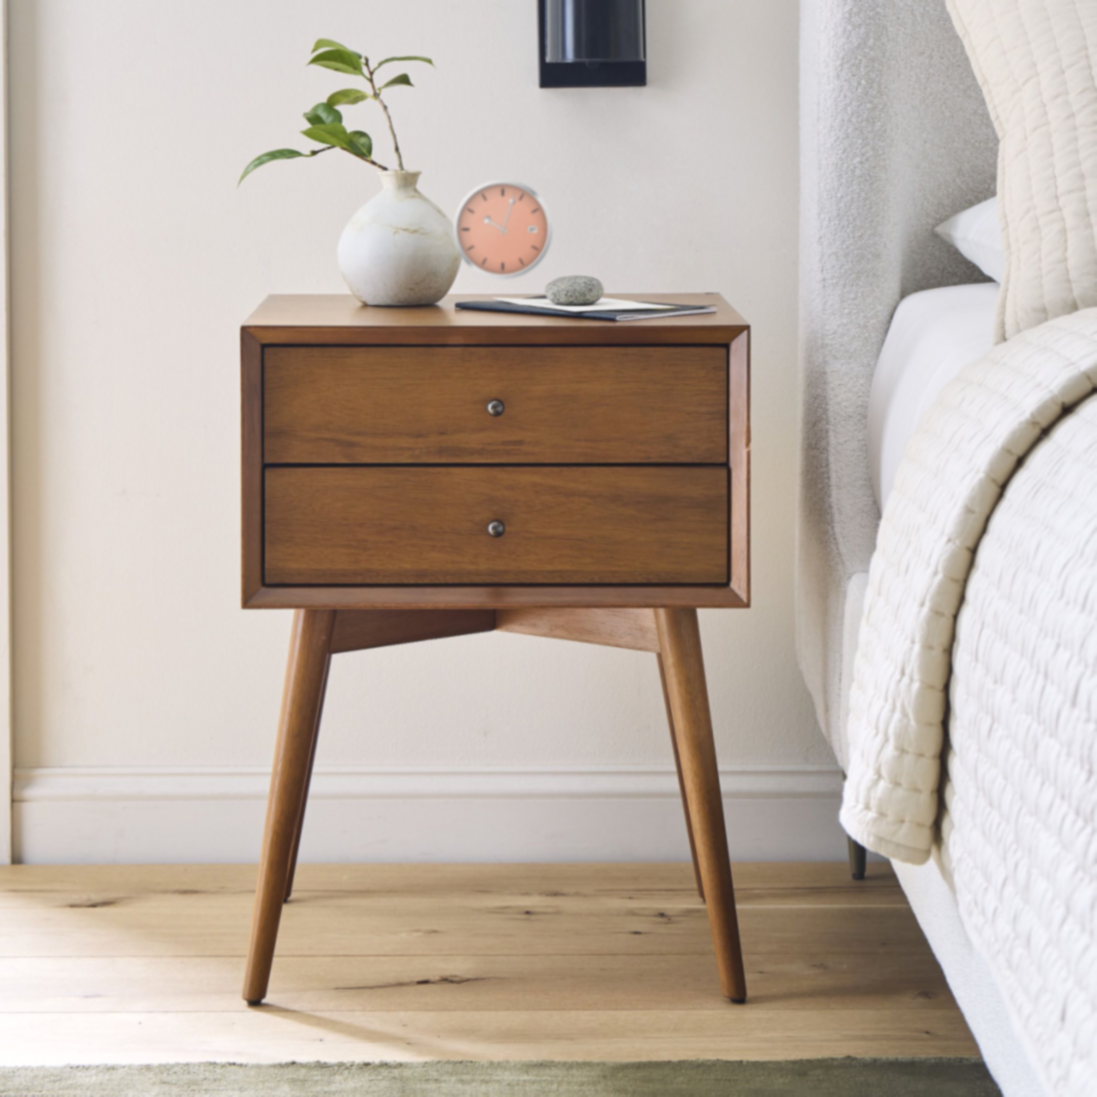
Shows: 10 h 03 min
